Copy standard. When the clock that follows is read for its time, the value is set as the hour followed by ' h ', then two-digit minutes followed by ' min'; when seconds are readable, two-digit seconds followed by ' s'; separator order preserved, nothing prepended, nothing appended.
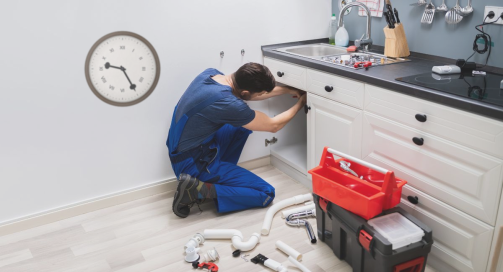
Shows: 9 h 25 min
